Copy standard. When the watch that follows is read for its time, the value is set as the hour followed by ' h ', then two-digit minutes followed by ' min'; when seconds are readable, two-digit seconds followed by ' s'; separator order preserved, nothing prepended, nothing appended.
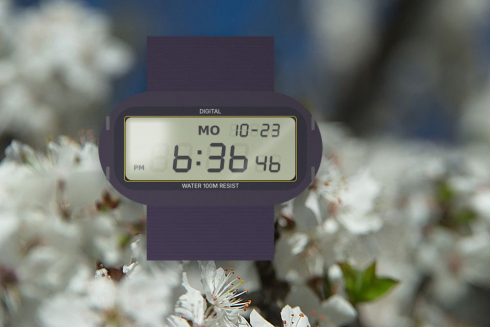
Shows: 6 h 36 min 46 s
